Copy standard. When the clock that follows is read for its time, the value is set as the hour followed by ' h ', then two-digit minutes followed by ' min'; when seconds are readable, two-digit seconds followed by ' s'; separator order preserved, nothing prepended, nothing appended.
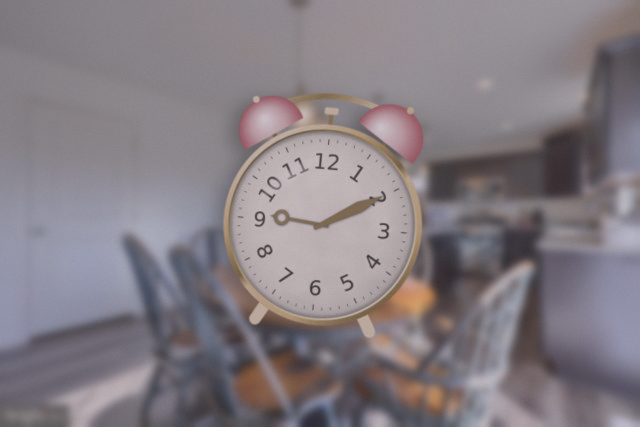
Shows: 9 h 10 min
